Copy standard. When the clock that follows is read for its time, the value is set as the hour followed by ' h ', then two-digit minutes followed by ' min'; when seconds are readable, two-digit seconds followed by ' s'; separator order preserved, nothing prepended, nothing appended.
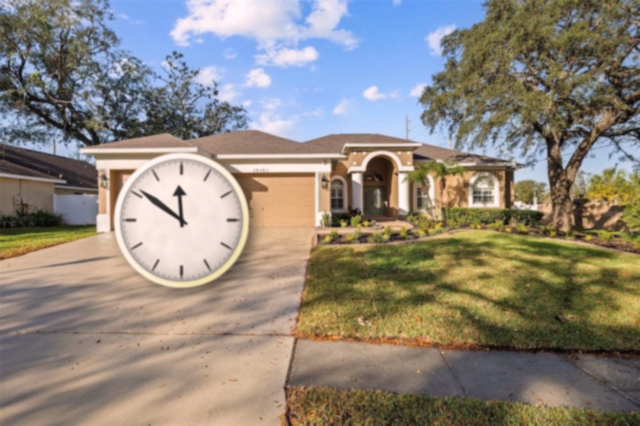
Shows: 11 h 51 min
